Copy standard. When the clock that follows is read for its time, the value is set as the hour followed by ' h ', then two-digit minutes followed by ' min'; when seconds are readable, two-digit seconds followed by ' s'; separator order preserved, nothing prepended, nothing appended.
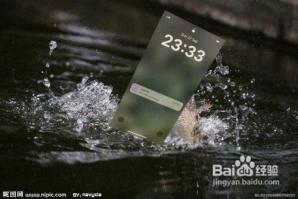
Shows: 23 h 33 min
